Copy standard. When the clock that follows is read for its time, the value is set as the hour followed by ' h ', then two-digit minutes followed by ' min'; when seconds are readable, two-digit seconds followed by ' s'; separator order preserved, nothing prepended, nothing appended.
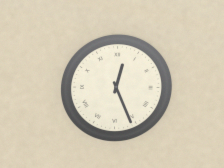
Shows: 12 h 26 min
